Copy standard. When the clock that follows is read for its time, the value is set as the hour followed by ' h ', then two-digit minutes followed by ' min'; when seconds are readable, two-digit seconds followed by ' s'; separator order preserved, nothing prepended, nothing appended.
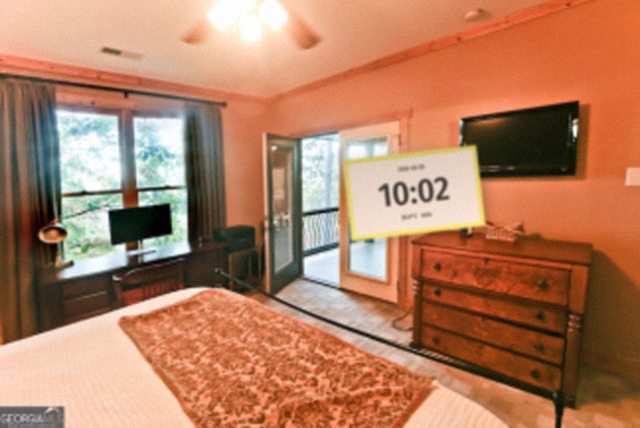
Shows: 10 h 02 min
